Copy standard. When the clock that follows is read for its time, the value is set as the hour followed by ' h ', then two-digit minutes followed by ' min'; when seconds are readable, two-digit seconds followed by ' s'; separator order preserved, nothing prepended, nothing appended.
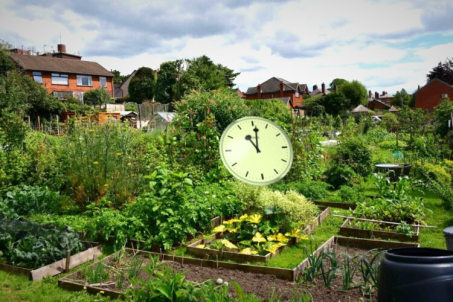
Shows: 11 h 01 min
